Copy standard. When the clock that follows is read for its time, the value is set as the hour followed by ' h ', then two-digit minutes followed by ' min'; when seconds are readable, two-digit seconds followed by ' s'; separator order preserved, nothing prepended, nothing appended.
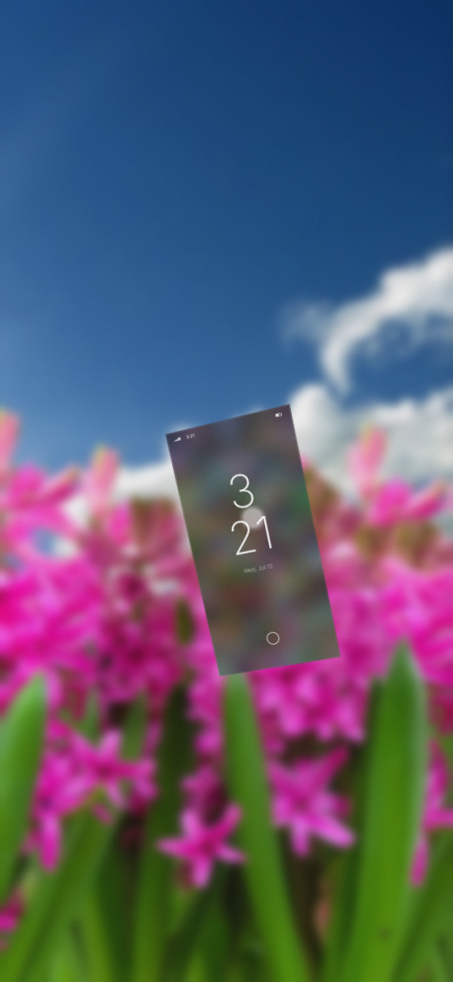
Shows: 3 h 21 min
